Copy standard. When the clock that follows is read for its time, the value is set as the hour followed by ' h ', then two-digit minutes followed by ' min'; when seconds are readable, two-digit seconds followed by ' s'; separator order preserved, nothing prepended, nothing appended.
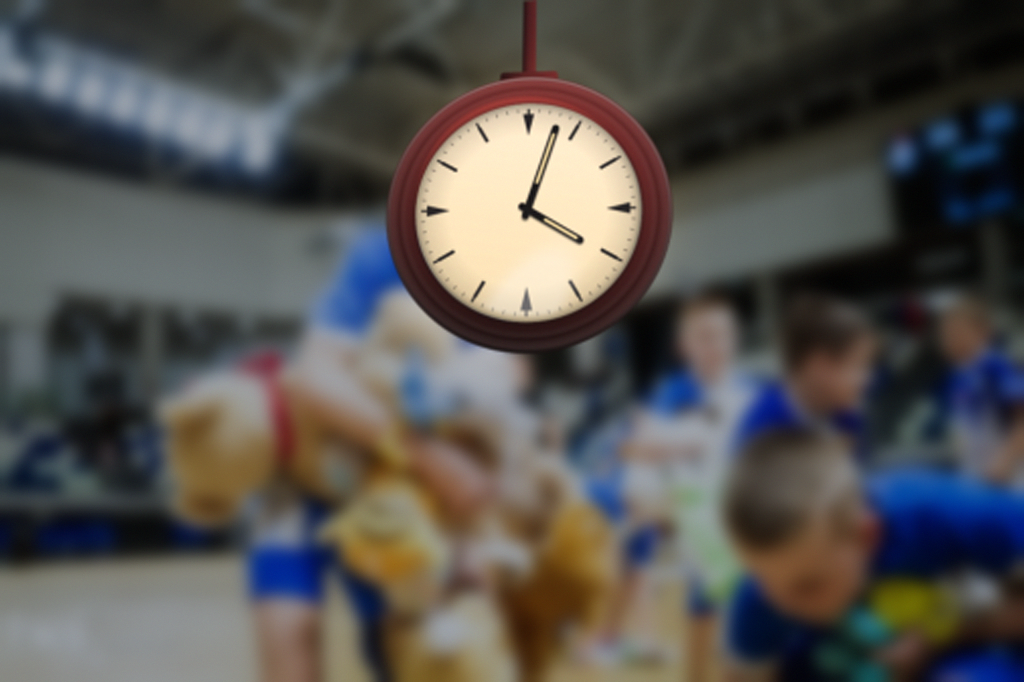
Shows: 4 h 03 min
